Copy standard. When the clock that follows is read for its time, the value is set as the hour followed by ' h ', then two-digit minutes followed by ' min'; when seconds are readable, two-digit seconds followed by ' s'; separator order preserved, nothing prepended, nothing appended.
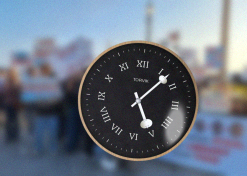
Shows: 5 h 07 min
